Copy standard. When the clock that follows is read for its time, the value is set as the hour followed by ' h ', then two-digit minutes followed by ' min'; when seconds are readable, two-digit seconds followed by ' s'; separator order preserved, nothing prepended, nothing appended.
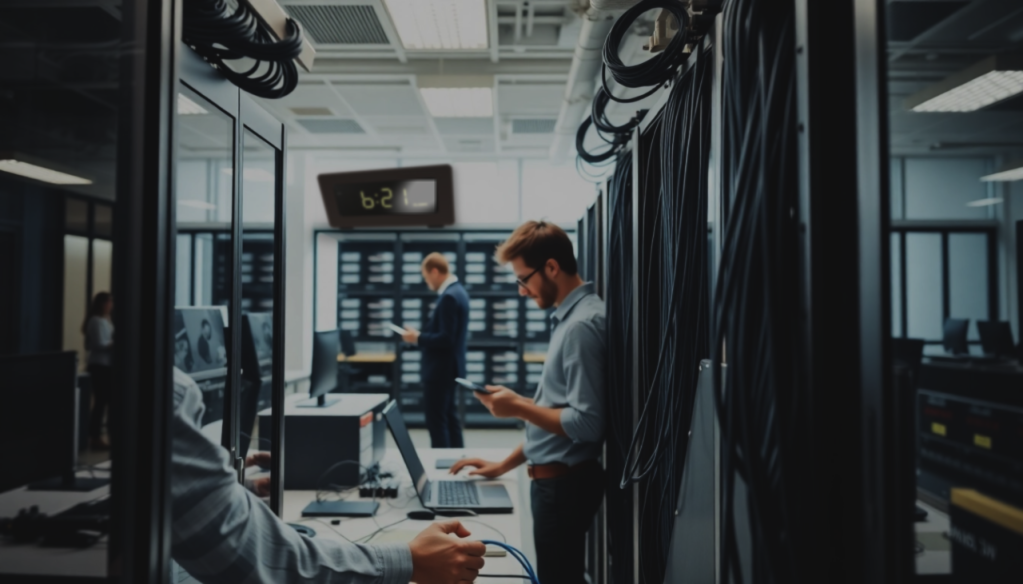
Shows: 6 h 21 min
